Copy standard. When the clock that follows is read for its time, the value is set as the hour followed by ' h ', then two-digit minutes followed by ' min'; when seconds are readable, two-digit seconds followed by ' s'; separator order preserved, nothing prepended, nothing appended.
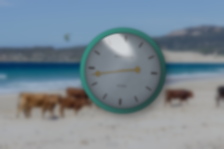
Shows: 2 h 43 min
